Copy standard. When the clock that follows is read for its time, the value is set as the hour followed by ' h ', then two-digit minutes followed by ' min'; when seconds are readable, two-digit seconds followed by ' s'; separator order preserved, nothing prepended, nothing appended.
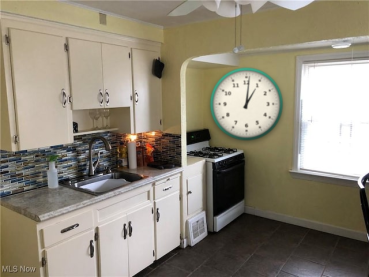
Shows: 1 h 01 min
